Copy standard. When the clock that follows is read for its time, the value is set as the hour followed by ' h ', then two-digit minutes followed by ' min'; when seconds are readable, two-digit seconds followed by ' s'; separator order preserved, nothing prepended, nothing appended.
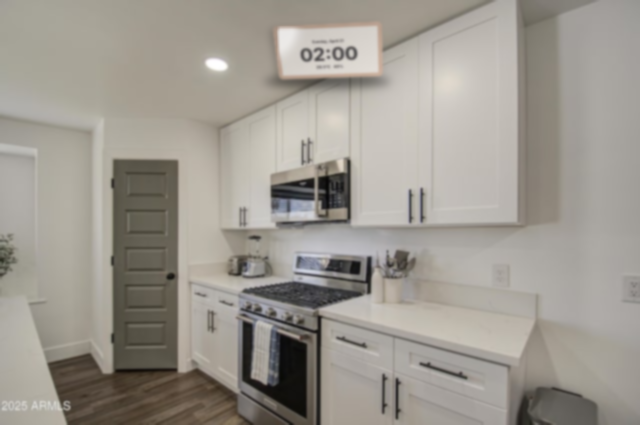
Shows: 2 h 00 min
